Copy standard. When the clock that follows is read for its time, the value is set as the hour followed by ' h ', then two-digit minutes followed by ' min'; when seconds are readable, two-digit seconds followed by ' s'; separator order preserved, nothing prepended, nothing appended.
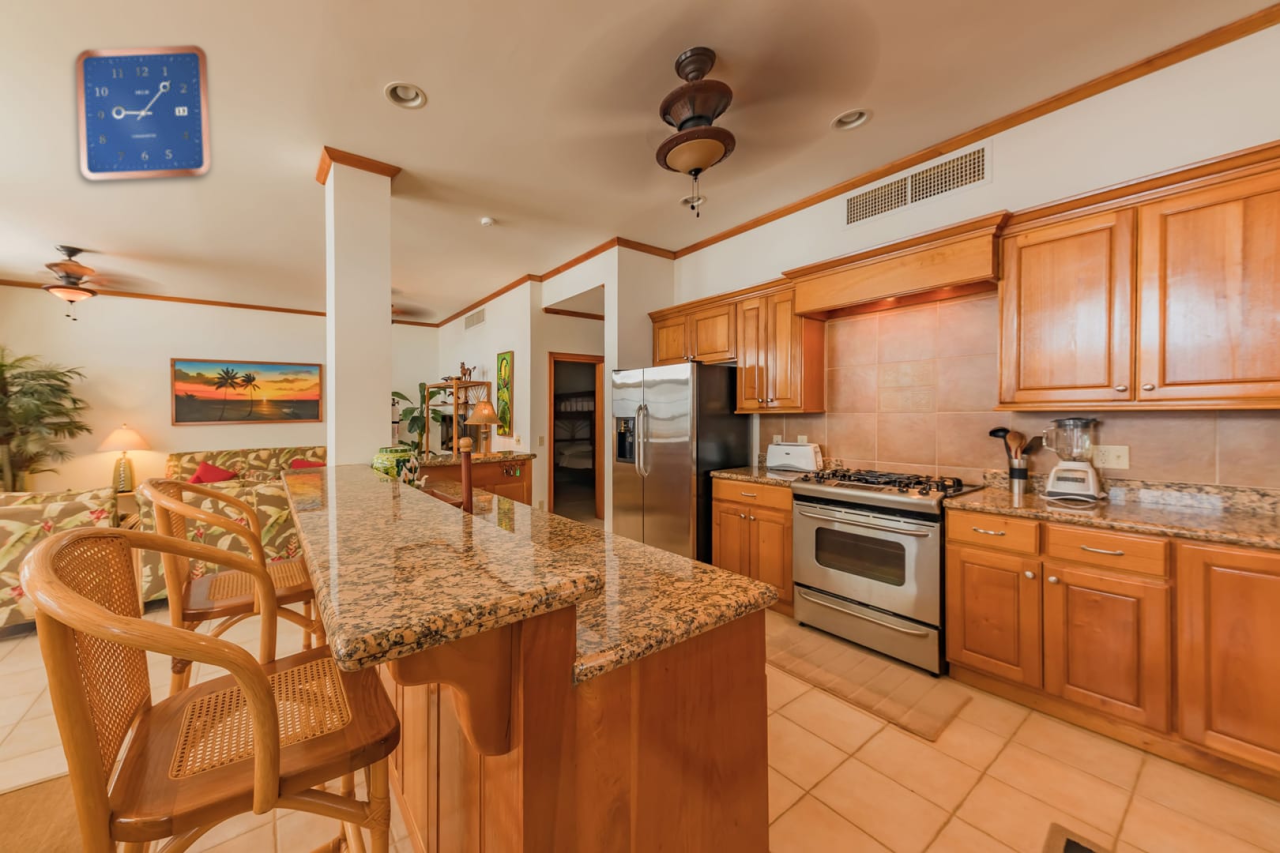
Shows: 9 h 07 min
